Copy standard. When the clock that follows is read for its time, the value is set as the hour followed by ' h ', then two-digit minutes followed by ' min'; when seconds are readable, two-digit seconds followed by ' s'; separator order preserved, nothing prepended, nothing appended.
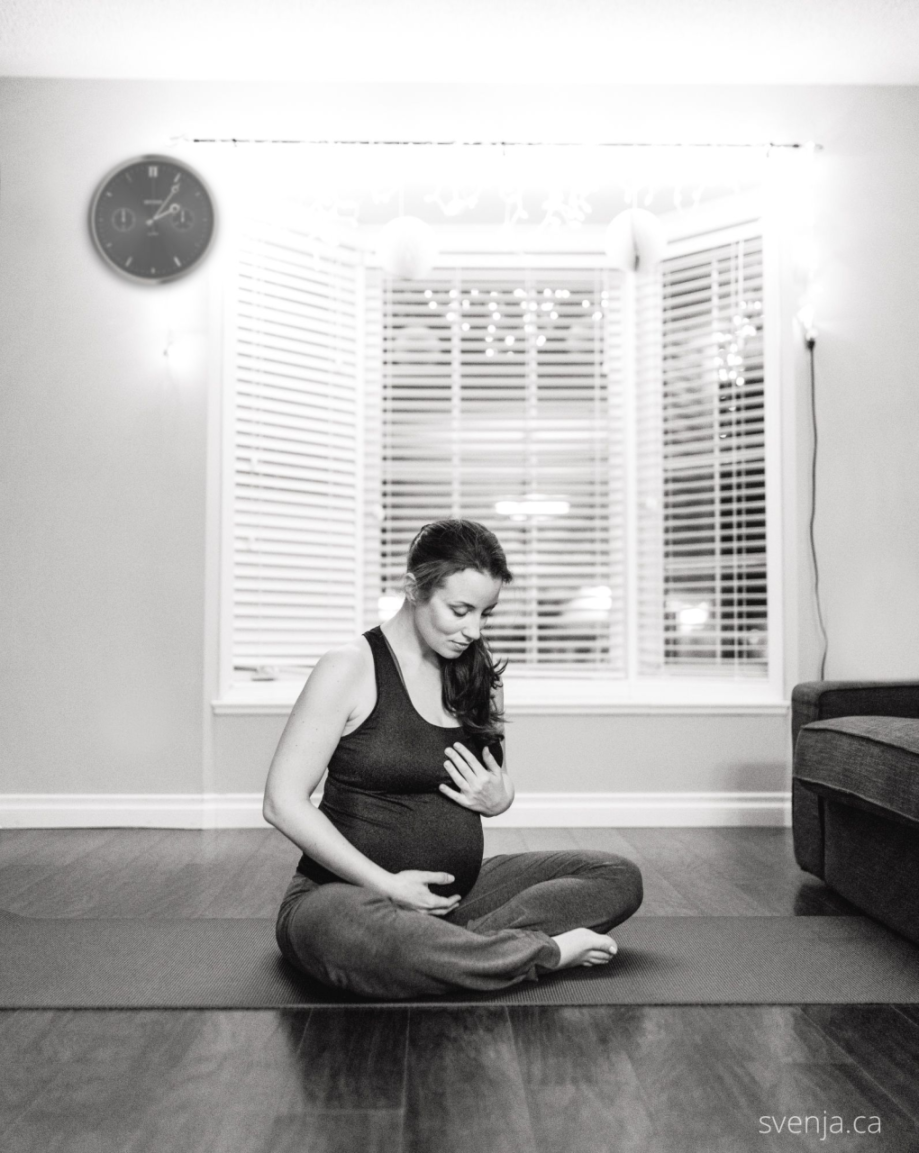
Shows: 2 h 06 min
